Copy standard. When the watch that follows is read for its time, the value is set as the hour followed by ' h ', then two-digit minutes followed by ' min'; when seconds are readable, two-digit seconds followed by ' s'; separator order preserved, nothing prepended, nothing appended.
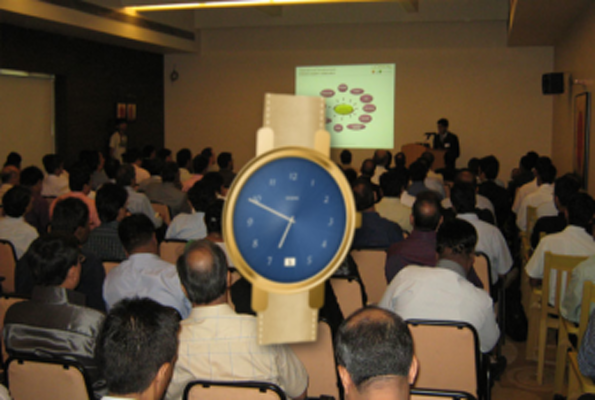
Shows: 6 h 49 min
